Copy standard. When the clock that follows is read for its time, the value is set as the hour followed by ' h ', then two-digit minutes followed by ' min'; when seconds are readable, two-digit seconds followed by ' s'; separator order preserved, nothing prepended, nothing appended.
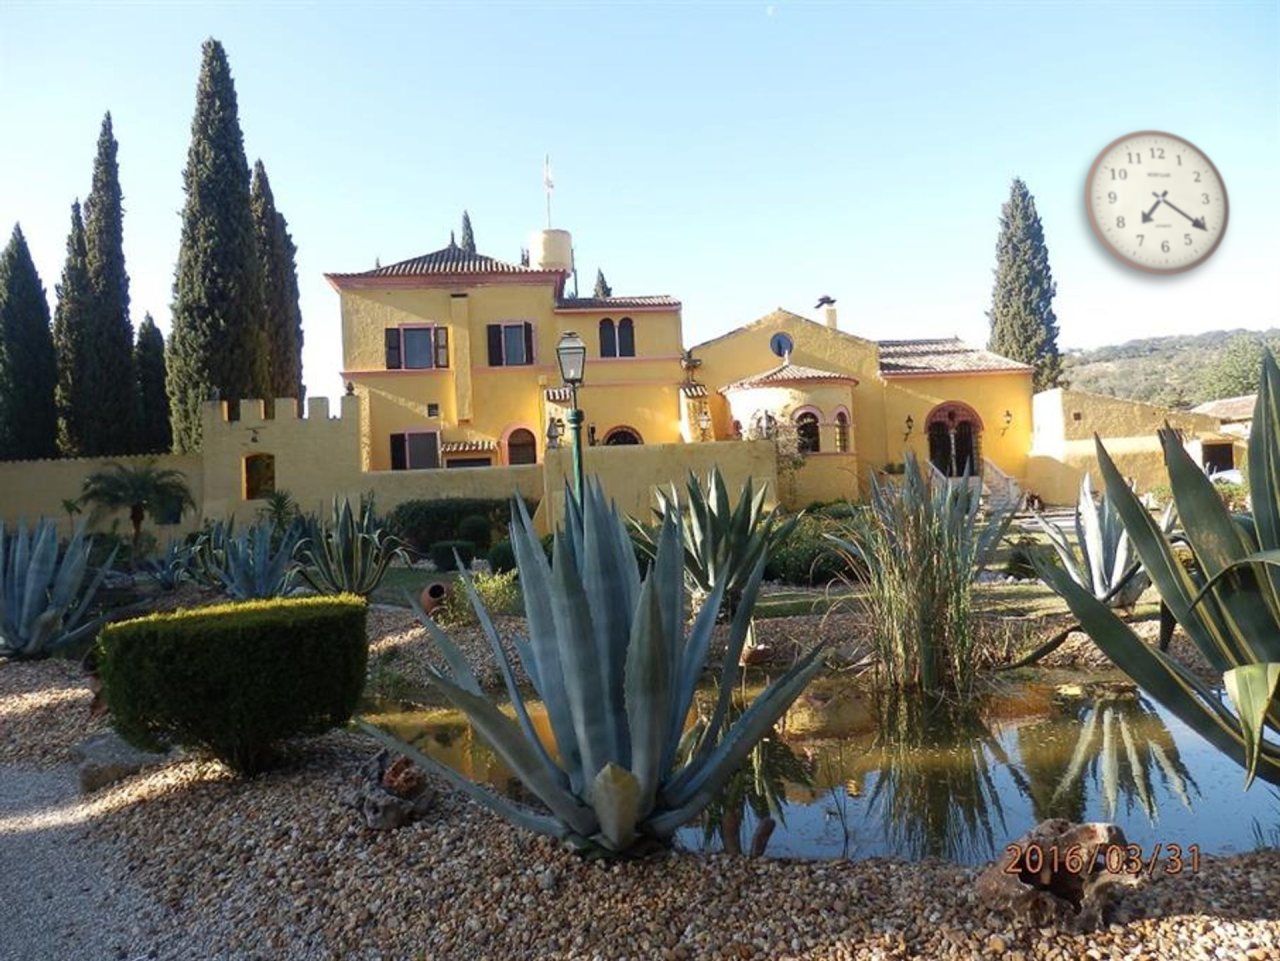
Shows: 7 h 21 min
